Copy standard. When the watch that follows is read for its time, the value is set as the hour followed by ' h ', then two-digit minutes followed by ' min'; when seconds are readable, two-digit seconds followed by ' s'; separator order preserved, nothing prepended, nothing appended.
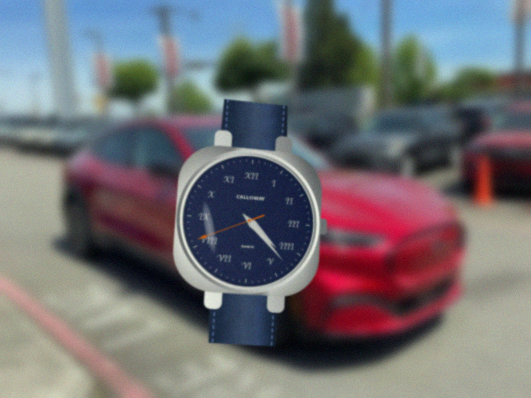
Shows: 4 h 22 min 41 s
